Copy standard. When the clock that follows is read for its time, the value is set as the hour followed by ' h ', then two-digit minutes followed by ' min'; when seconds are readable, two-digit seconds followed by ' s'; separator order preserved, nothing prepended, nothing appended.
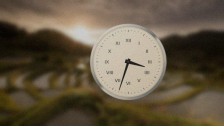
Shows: 3 h 33 min
